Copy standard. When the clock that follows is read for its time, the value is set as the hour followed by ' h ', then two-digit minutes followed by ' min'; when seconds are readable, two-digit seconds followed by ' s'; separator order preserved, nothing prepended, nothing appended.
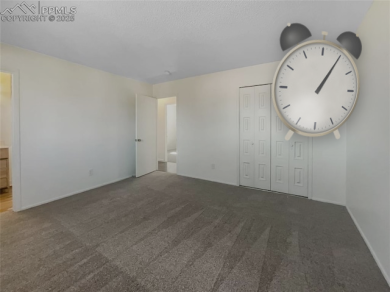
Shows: 1 h 05 min
